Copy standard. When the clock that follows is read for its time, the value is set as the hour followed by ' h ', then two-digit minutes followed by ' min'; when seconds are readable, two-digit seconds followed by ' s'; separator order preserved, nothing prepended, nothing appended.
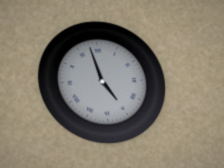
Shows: 4 h 58 min
